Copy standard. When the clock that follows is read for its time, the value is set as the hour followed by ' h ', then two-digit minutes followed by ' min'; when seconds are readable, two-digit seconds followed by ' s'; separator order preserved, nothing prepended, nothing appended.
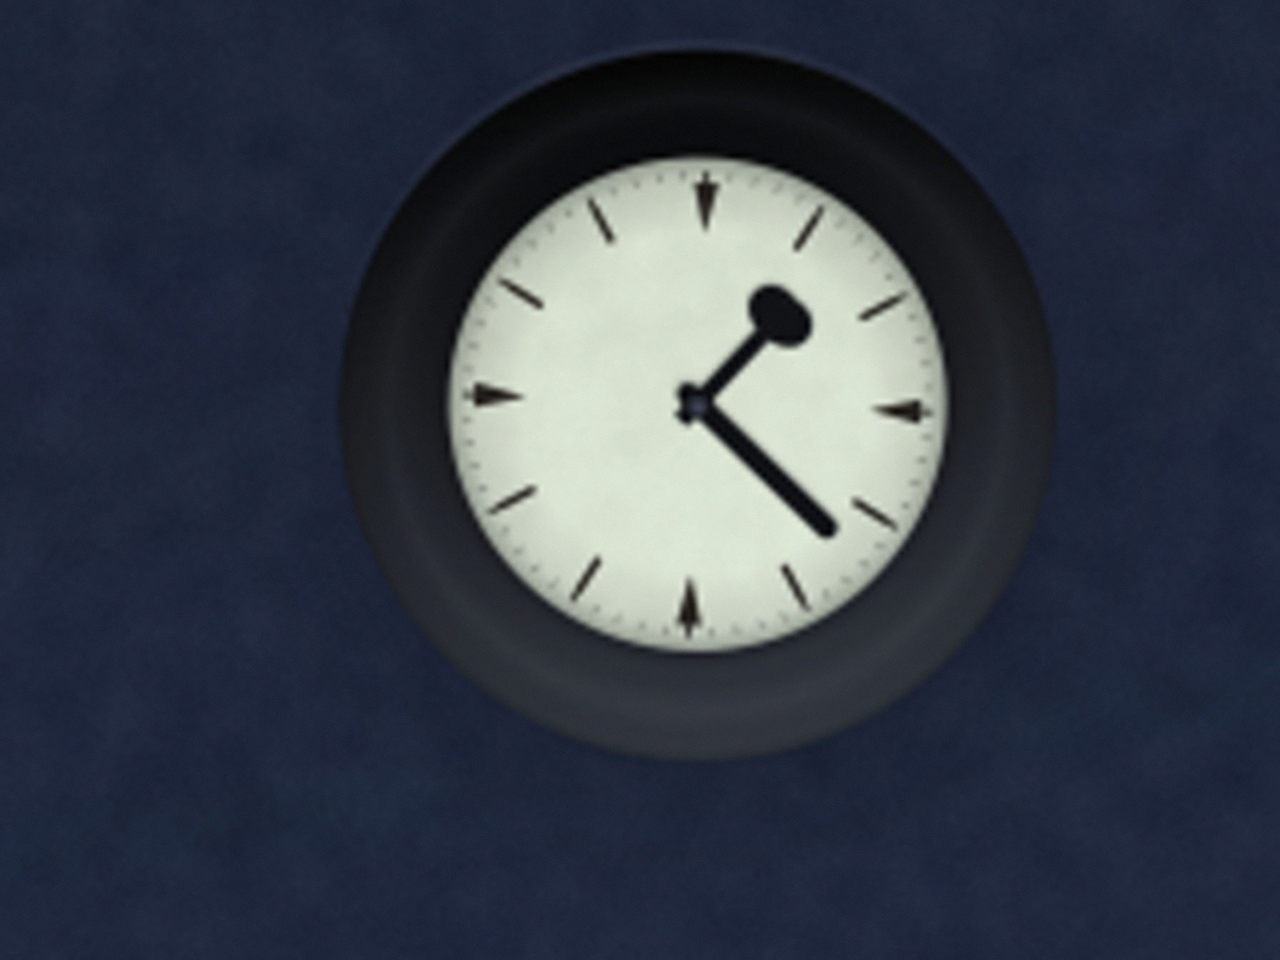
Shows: 1 h 22 min
